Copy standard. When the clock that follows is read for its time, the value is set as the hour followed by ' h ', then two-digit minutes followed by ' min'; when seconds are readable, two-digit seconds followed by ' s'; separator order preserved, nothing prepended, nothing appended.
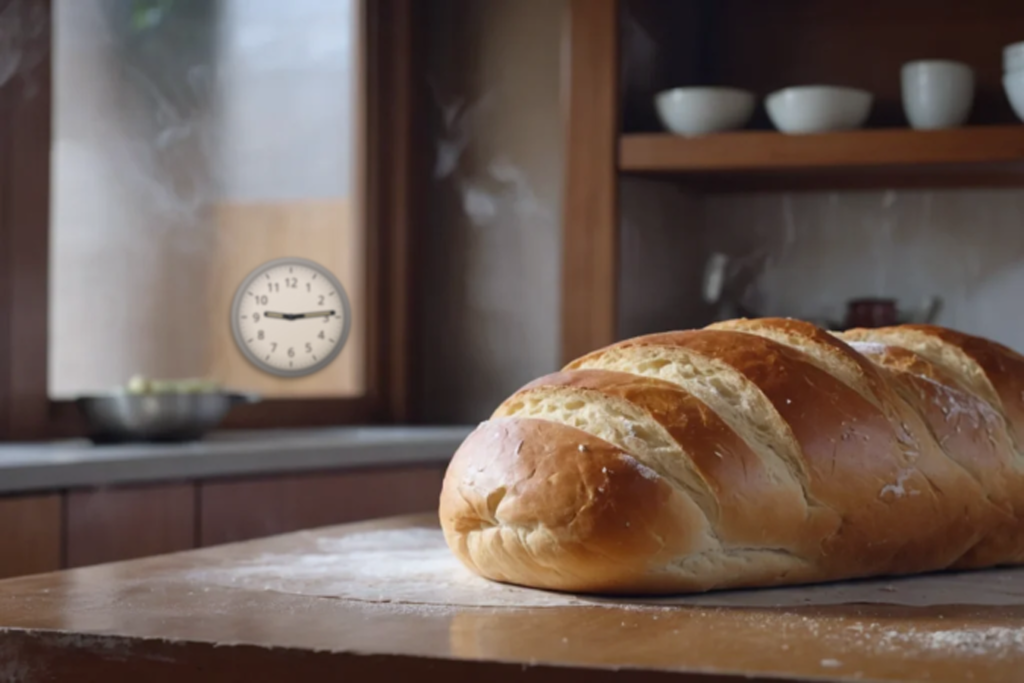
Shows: 9 h 14 min
